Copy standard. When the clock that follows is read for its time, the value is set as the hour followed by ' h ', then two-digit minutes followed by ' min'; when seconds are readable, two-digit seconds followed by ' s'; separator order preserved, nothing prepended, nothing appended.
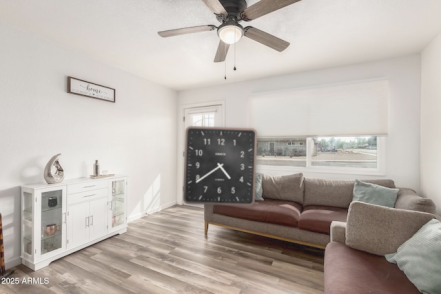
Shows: 4 h 39 min
